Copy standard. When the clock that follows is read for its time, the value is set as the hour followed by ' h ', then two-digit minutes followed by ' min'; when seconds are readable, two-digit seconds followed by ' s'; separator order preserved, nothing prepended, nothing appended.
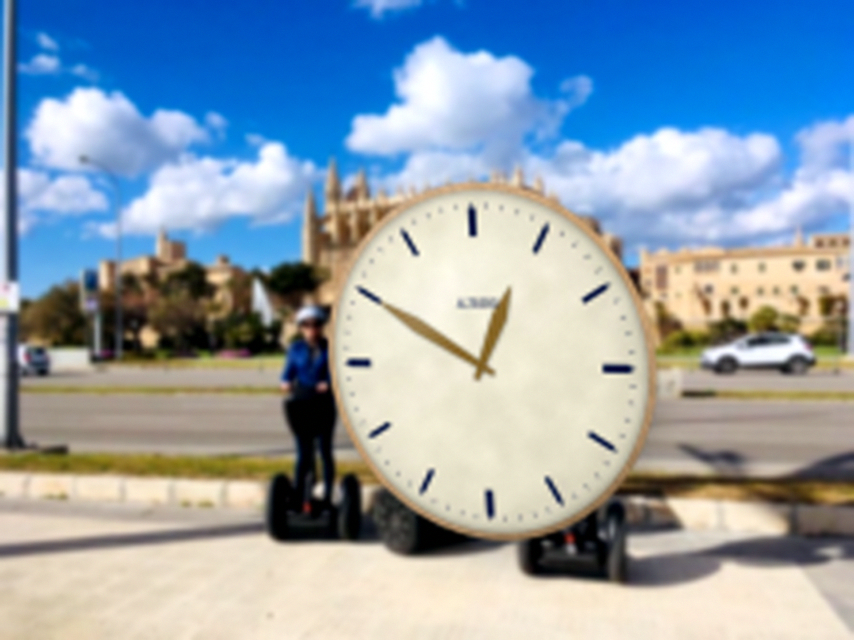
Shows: 12 h 50 min
